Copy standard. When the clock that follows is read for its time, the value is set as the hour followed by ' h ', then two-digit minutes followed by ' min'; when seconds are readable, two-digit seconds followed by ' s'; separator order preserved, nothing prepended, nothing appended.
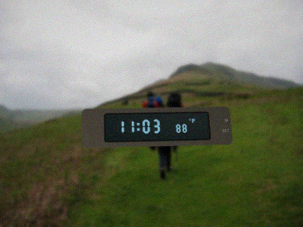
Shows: 11 h 03 min
